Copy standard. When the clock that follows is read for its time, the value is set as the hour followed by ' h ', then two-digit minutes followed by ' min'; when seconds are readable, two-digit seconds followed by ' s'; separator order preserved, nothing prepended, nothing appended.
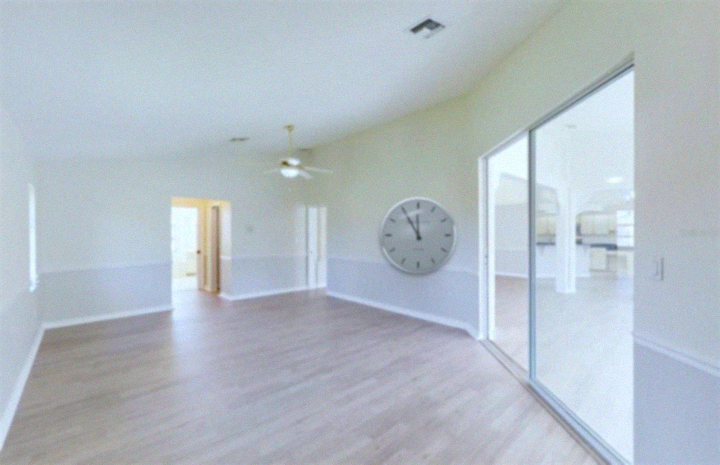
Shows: 11 h 55 min
